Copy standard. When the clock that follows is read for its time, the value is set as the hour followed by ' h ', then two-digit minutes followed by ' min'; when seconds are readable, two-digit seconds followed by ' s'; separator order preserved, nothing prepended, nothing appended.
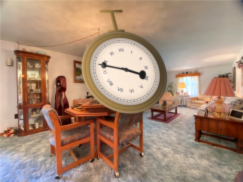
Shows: 3 h 48 min
